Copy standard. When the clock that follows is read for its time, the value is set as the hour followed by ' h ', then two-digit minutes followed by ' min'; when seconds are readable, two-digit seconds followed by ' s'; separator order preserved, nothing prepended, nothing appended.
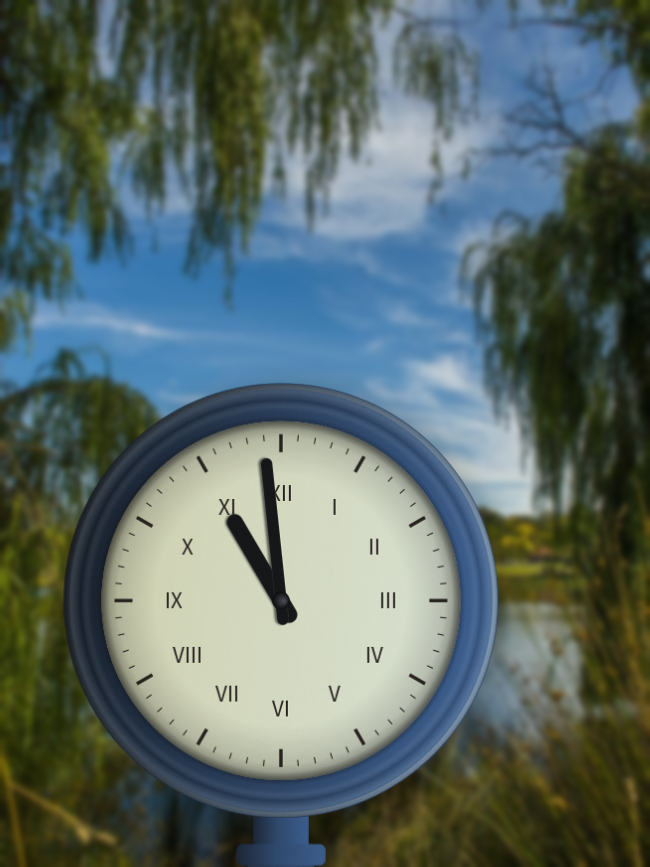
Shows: 10 h 59 min
